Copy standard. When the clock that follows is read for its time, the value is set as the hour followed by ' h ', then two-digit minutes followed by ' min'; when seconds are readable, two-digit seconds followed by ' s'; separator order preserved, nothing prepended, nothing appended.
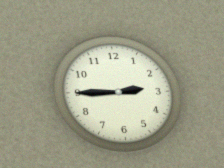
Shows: 2 h 45 min
